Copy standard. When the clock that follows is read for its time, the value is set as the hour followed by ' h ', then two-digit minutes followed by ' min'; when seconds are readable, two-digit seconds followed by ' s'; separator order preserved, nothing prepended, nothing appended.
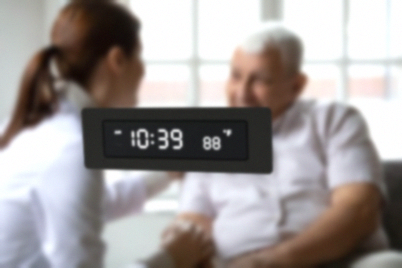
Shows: 10 h 39 min
